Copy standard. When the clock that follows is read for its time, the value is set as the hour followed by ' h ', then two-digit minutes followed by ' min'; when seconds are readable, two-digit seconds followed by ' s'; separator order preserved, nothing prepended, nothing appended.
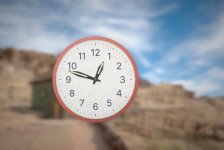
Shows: 12 h 48 min
